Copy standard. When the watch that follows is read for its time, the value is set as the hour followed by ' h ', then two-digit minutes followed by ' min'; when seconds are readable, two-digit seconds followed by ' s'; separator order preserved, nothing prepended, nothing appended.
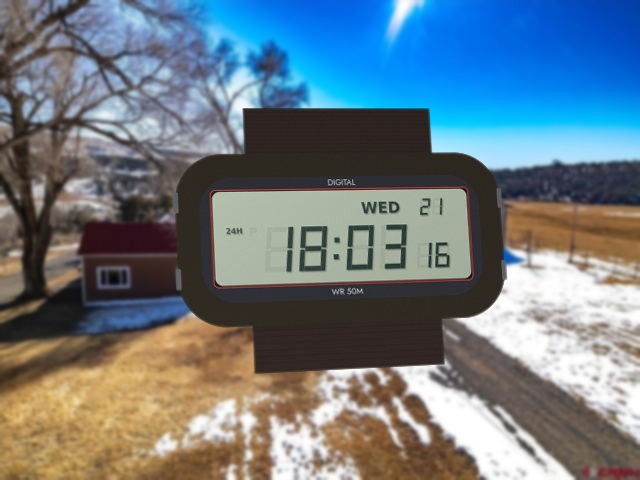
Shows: 18 h 03 min 16 s
